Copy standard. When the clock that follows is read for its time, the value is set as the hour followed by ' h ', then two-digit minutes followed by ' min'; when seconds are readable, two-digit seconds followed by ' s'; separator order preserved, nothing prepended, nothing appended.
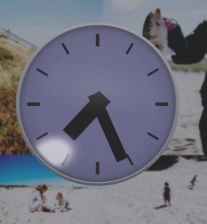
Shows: 7 h 26 min
